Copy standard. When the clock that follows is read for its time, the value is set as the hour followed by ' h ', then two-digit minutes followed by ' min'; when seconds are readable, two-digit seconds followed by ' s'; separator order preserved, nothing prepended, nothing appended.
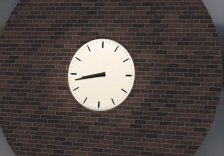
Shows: 8 h 43 min
